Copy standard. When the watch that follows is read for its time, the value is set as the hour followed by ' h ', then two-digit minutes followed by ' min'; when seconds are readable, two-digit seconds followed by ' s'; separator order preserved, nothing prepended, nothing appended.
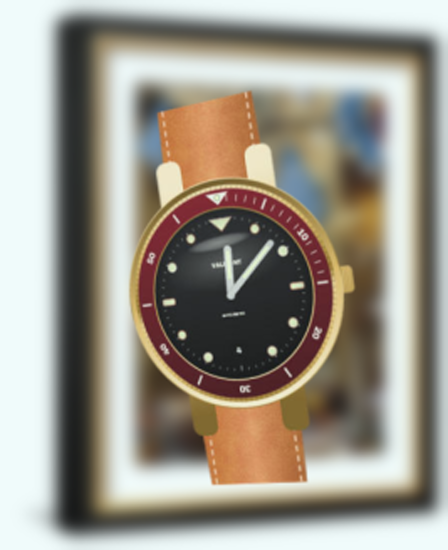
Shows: 12 h 08 min
